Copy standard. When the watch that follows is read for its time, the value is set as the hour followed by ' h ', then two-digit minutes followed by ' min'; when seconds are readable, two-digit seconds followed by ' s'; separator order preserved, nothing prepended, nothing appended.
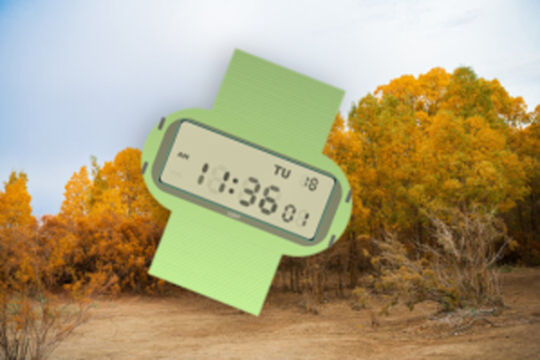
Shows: 11 h 36 min 01 s
